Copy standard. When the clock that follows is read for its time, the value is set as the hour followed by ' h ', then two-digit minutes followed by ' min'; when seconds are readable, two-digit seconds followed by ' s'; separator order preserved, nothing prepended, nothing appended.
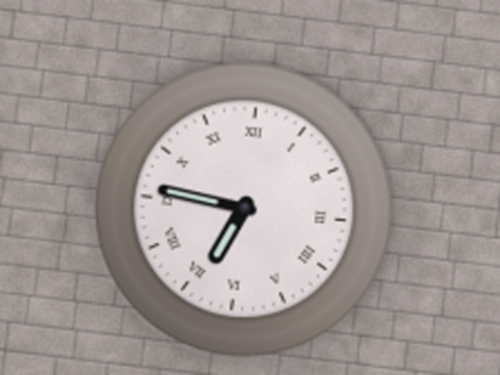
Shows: 6 h 46 min
